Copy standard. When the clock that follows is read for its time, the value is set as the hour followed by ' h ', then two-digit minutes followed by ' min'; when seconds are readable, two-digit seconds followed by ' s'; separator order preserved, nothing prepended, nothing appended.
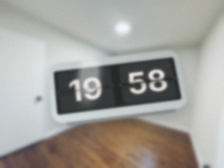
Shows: 19 h 58 min
